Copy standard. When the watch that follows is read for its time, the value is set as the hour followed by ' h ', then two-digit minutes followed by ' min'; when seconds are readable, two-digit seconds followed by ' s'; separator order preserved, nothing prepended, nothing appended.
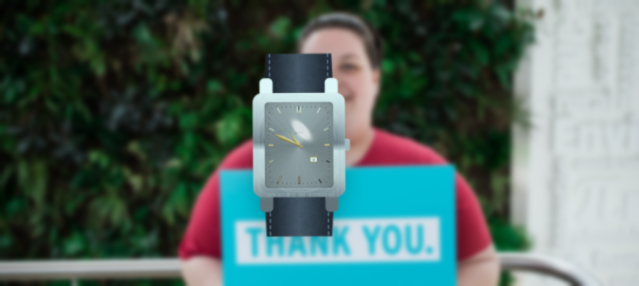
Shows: 10 h 49 min
